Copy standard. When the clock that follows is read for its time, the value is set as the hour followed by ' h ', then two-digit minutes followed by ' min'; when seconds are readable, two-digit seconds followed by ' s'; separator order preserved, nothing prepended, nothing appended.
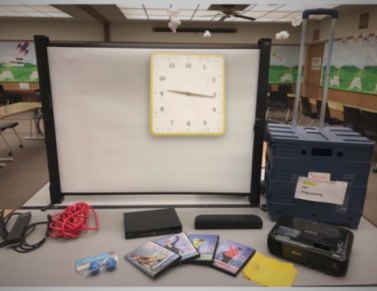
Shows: 9 h 16 min
